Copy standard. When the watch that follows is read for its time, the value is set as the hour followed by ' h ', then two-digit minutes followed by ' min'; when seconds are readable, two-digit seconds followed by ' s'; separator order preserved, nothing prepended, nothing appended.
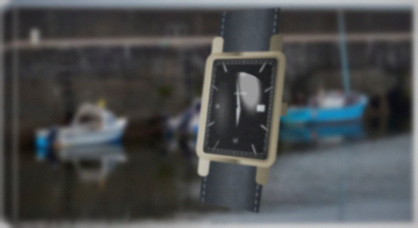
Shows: 5 h 58 min
